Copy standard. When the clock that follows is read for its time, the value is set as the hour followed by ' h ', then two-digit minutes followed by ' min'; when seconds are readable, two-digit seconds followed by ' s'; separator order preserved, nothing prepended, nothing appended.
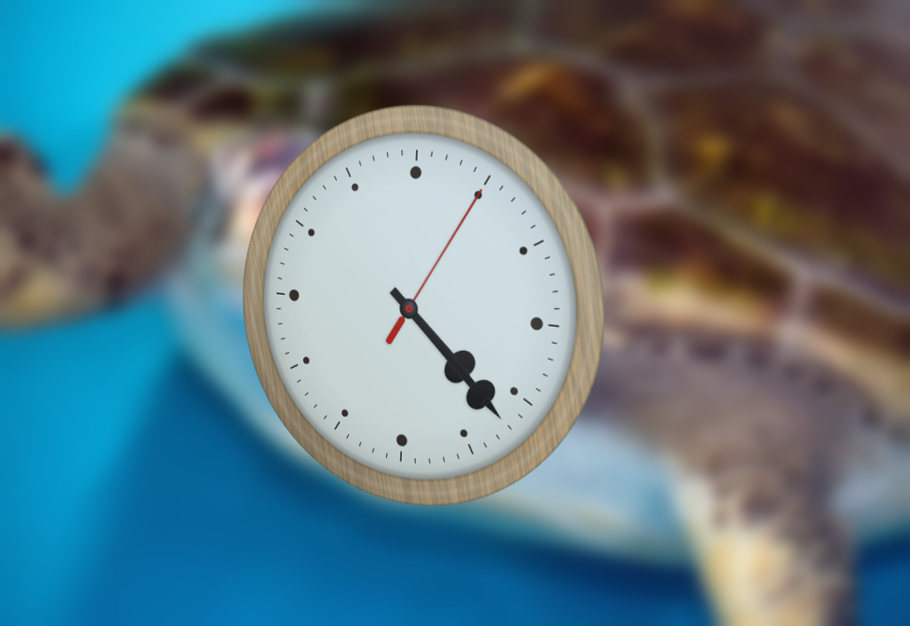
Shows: 4 h 22 min 05 s
